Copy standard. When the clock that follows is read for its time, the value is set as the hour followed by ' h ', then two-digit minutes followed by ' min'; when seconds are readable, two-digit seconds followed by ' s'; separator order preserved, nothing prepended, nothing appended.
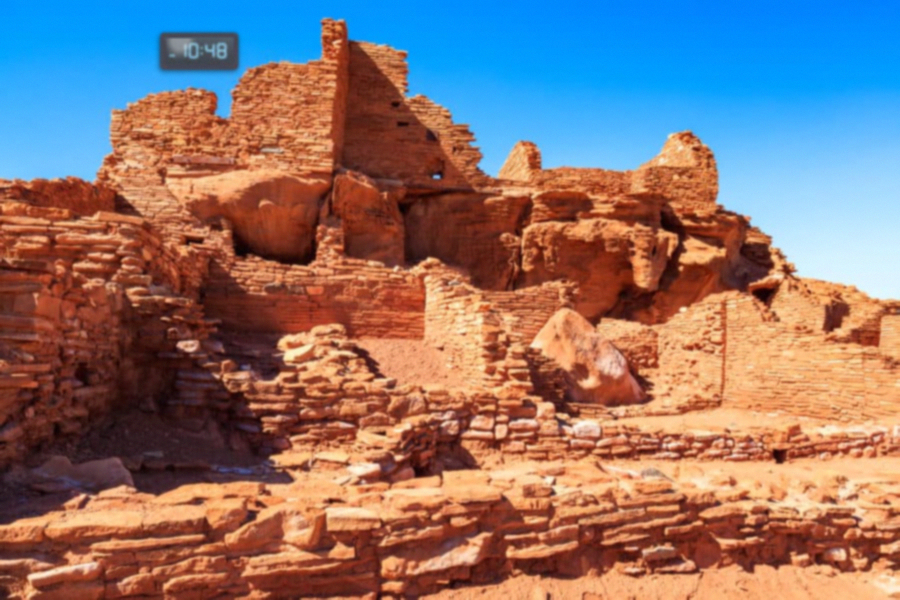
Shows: 10 h 48 min
